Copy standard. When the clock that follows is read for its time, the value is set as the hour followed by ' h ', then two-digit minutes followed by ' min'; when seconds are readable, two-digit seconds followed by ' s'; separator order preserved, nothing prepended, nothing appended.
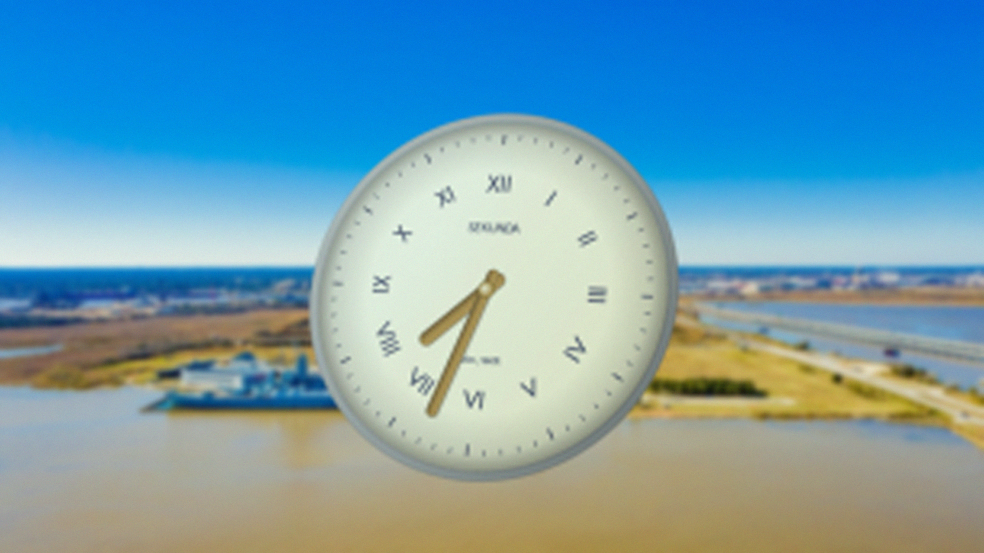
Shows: 7 h 33 min
